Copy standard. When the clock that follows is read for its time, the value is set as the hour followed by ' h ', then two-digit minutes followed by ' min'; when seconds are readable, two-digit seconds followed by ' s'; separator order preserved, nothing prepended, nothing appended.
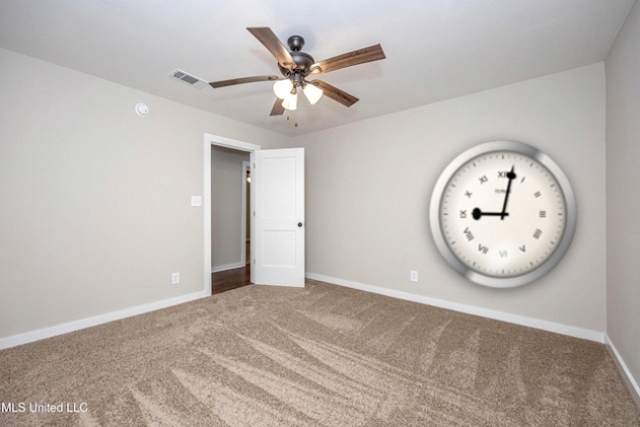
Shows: 9 h 02 min
